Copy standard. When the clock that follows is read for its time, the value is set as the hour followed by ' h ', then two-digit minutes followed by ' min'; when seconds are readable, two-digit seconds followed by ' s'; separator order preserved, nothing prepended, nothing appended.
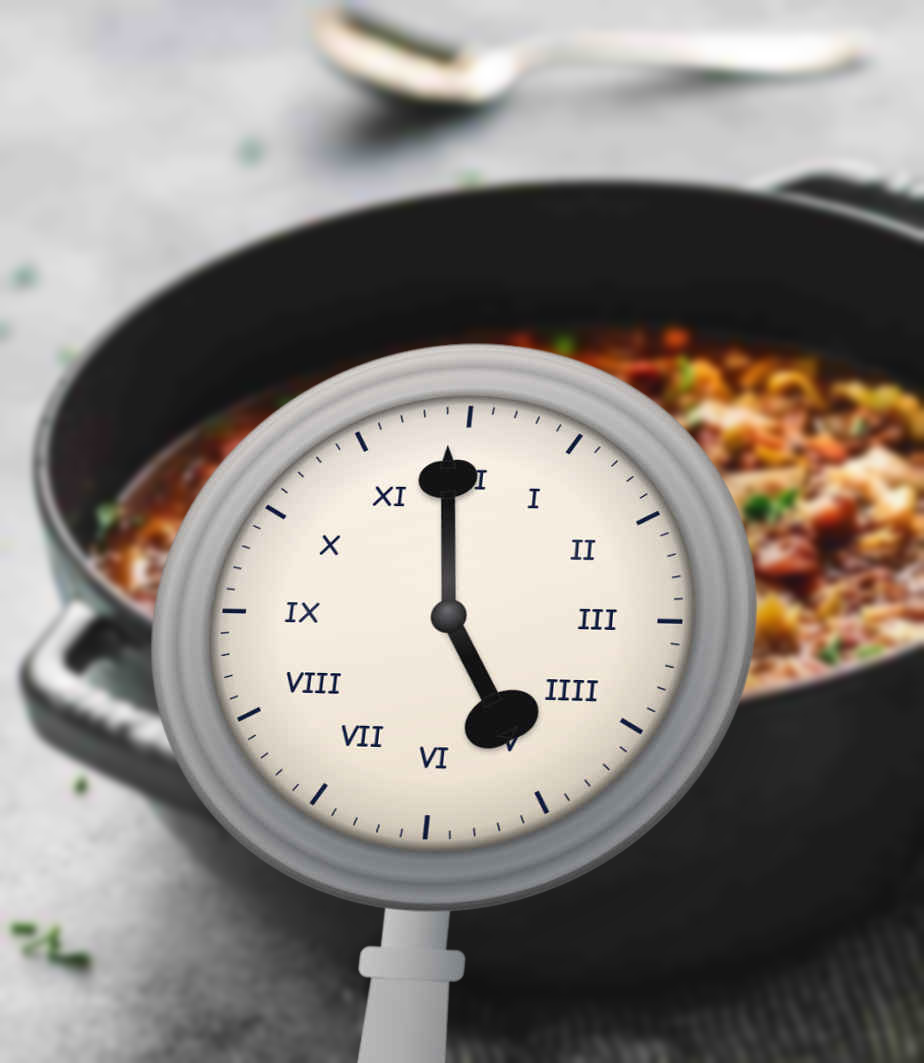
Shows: 4 h 59 min
